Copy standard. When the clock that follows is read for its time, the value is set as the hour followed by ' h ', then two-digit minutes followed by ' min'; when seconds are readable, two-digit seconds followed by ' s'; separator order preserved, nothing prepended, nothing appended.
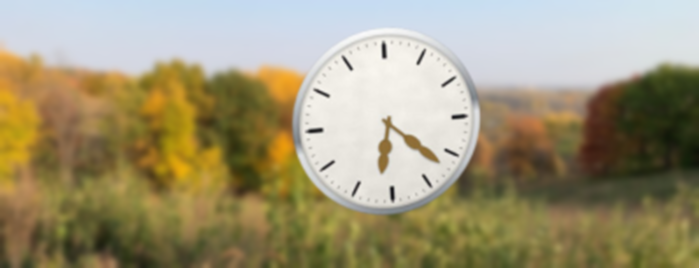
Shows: 6 h 22 min
